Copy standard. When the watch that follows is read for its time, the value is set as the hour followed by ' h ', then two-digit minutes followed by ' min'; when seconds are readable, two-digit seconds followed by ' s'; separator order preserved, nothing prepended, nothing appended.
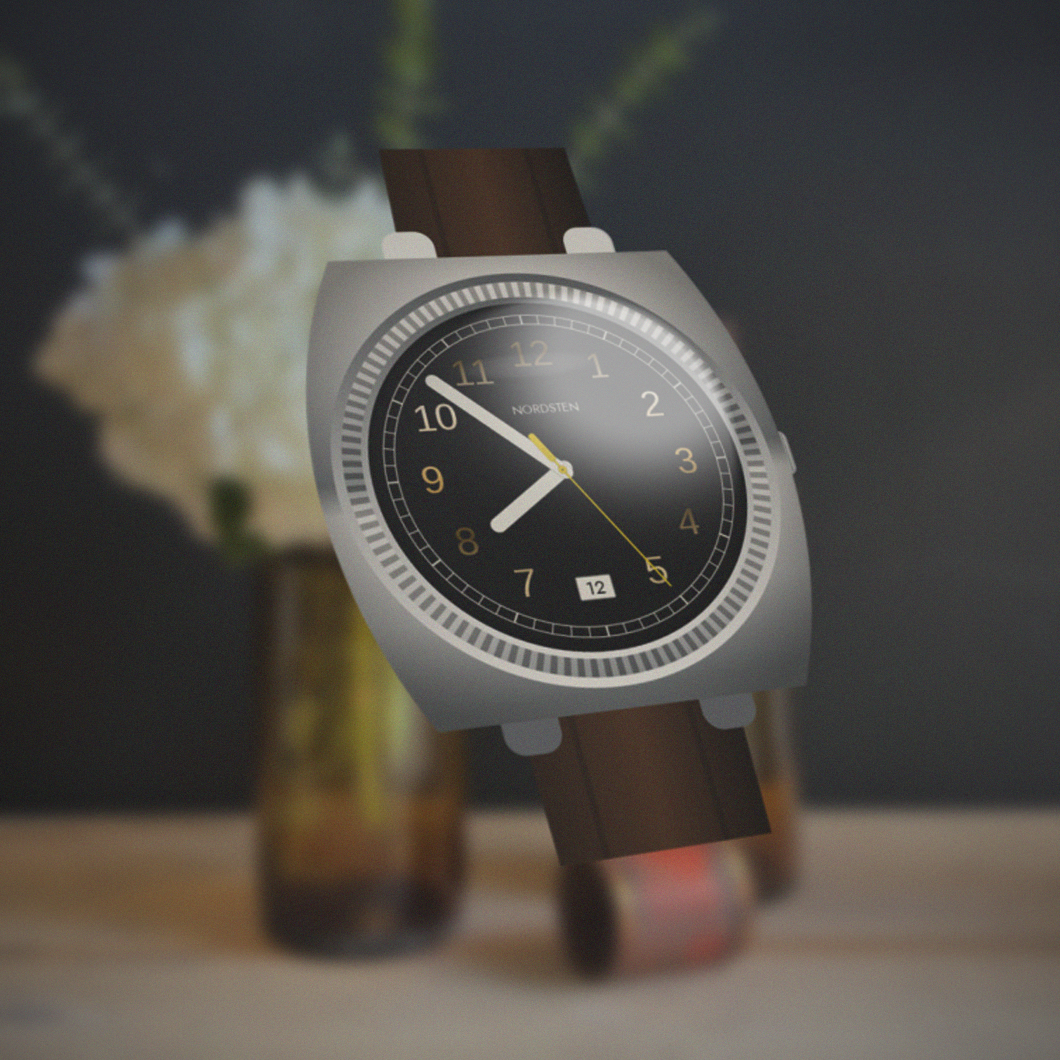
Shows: 7 h 52 min 25 s
